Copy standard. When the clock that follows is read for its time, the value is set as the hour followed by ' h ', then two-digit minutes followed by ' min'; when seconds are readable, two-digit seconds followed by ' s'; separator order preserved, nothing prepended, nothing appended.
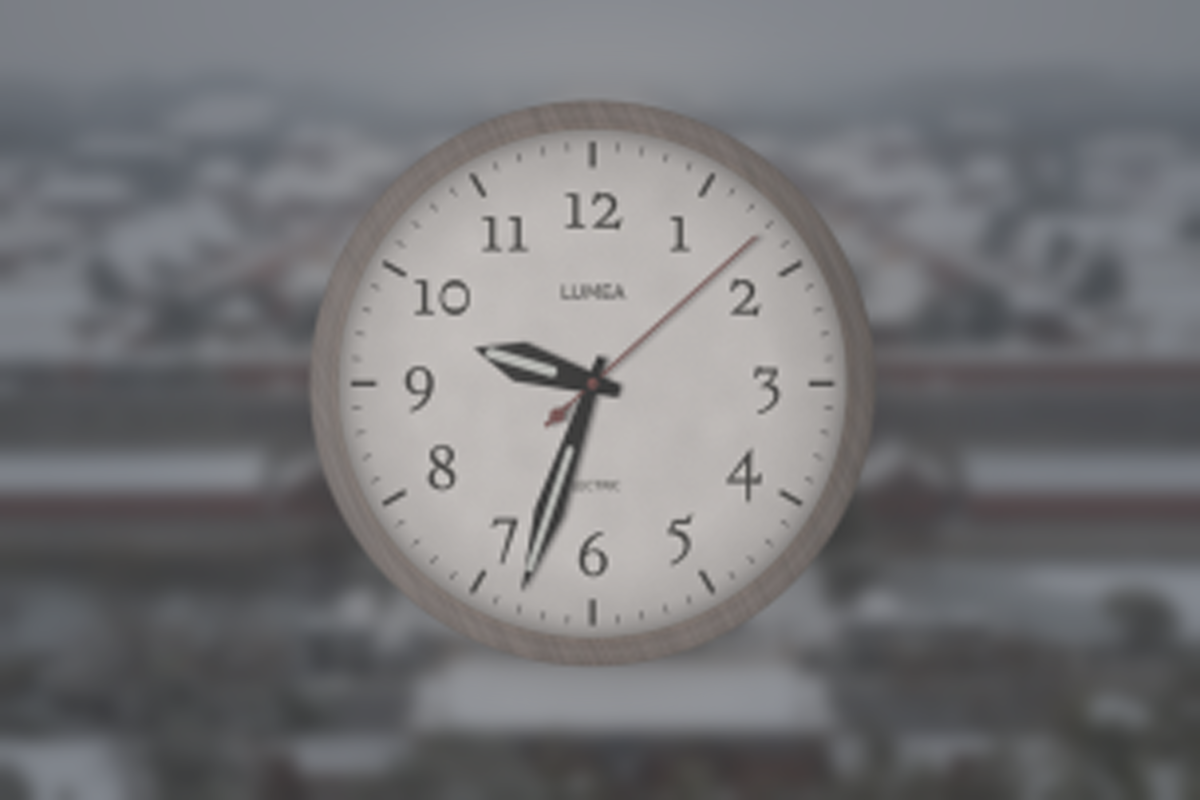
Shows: 9 h 33 min 08 s
